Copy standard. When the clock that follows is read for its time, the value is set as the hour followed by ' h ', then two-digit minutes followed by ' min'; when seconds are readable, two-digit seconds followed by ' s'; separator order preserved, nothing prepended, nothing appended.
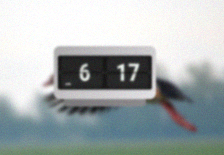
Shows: 6 h 17 min
